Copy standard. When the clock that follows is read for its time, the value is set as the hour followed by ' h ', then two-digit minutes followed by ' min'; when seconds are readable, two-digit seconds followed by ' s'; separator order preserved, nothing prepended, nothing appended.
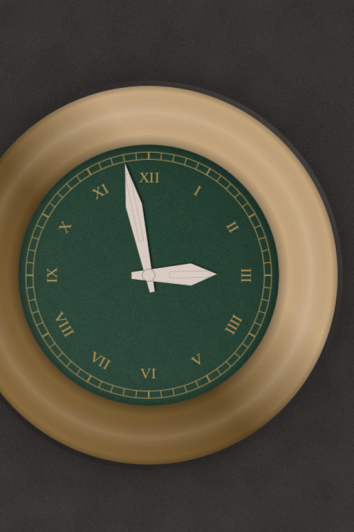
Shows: 2 h 58 min
